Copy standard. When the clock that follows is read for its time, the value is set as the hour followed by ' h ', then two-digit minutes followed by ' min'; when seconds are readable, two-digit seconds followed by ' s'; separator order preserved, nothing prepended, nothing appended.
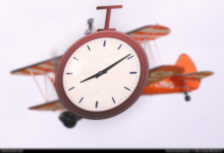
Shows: 8 h 09 min
